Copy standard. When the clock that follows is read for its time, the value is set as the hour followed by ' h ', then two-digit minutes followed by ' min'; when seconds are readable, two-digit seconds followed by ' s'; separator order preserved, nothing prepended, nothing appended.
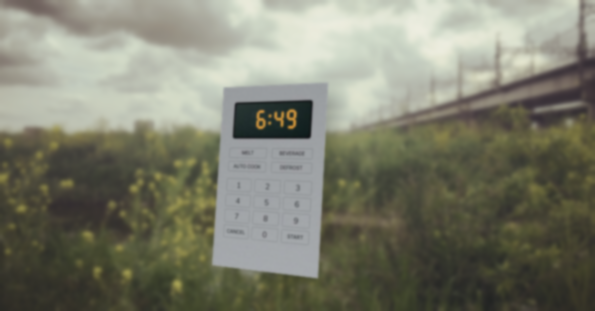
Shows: 6 h 49 min
